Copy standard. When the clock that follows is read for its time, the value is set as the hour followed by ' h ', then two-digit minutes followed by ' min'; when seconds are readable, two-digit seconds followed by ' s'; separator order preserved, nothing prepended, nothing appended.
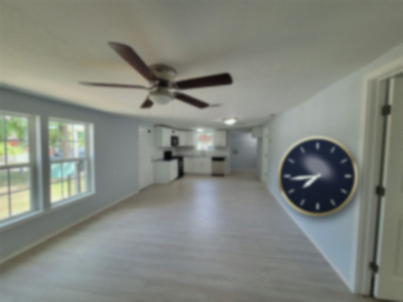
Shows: 7 h 44 min
